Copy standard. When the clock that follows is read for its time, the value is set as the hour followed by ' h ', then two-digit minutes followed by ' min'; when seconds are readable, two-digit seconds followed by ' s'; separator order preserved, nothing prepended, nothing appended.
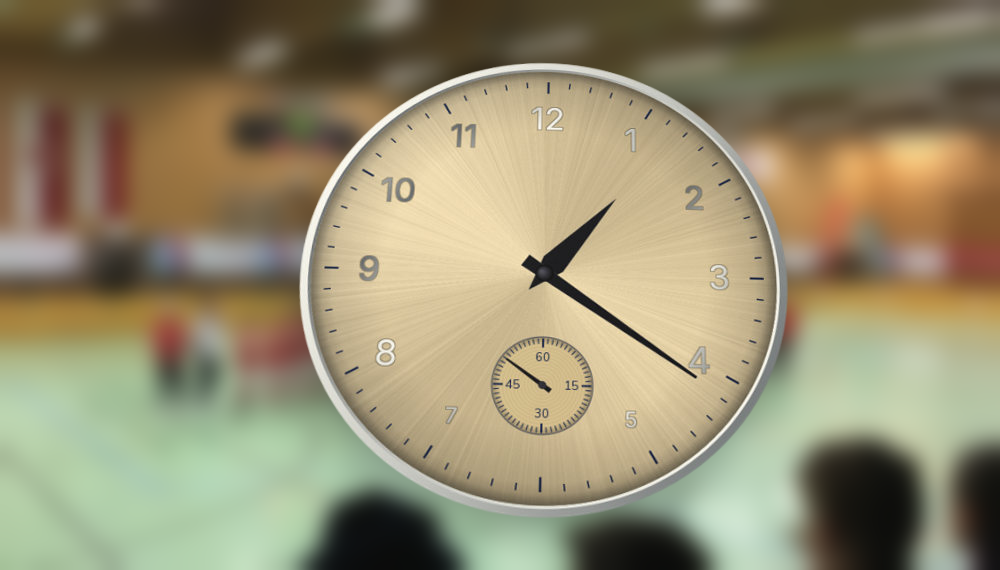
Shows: 1 h 20 min 51 s
